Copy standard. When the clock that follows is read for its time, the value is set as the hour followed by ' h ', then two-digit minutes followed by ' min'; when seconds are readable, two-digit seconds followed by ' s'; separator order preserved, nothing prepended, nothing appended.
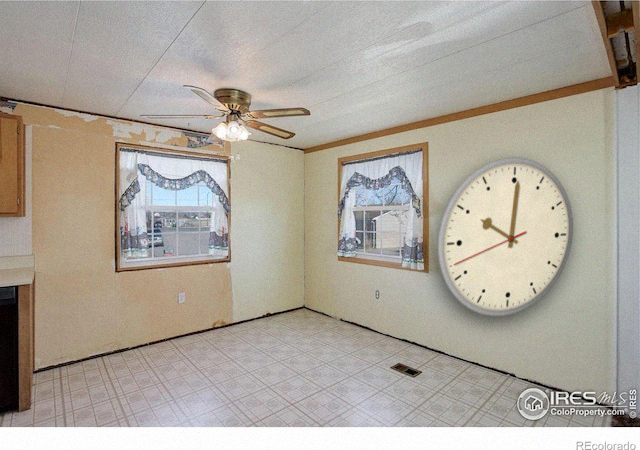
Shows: 10 h 00 min 42 s
